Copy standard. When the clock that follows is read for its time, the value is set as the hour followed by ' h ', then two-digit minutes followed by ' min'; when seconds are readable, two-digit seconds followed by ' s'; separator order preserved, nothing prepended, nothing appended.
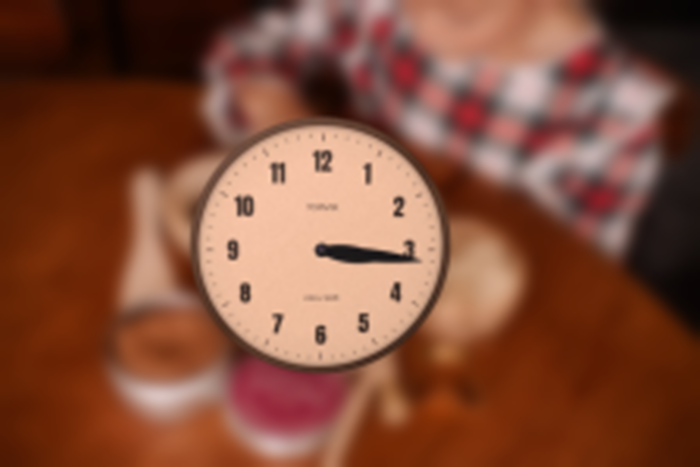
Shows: 3 h 16 min
